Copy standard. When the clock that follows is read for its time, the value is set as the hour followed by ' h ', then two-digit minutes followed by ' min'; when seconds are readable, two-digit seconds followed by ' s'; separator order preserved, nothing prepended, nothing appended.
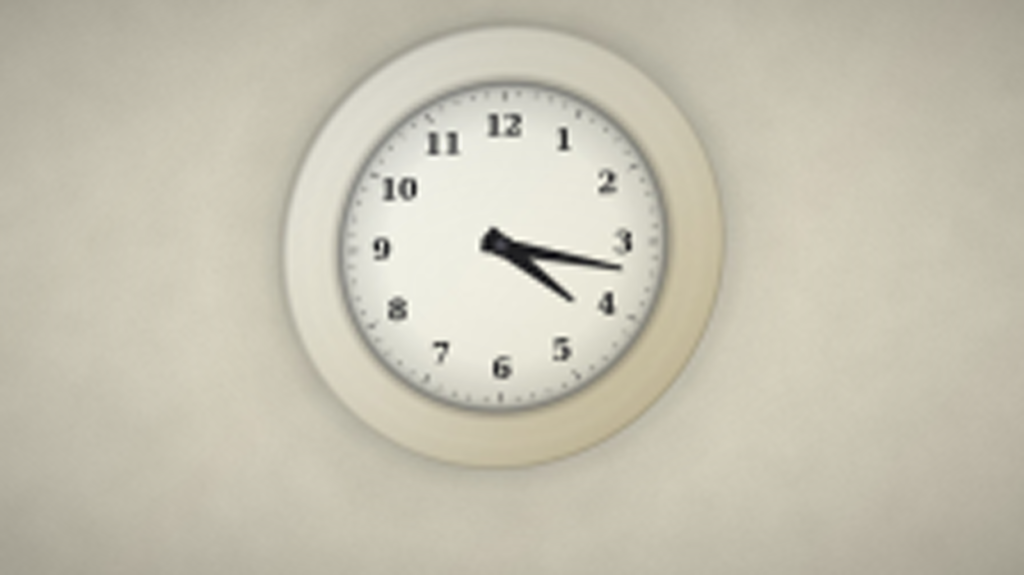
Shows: 4 h 17 min
